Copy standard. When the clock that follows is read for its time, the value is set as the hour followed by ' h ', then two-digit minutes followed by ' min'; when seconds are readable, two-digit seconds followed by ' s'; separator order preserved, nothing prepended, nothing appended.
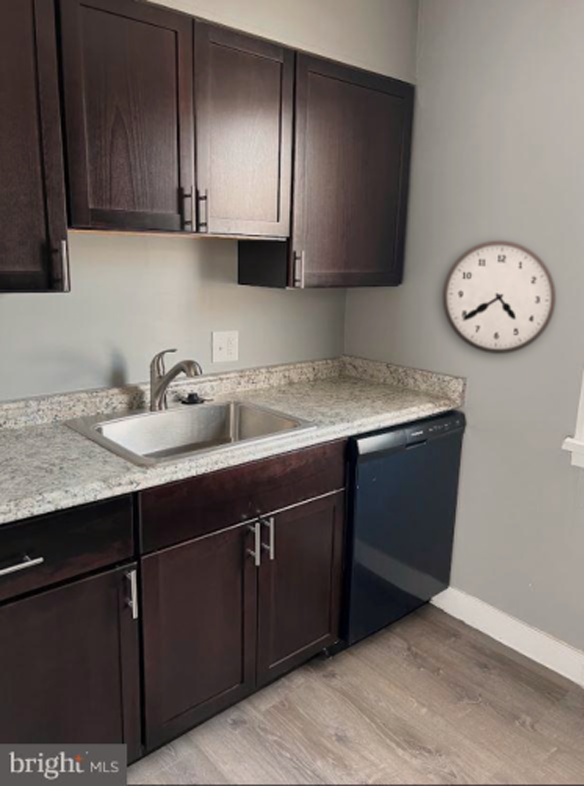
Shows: 4 h 39 min
